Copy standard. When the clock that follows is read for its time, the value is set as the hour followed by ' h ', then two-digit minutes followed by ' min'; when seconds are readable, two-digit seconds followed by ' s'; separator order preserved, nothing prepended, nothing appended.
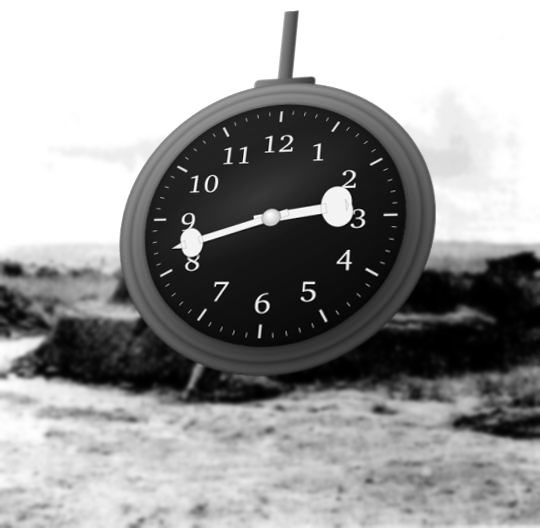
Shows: 2 h 42 min
